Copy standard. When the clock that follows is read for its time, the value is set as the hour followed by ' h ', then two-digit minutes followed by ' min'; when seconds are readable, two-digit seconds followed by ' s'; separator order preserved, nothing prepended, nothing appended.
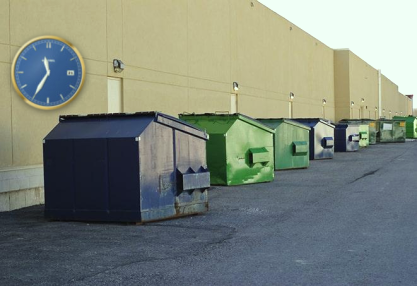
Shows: 11 h 35 min
